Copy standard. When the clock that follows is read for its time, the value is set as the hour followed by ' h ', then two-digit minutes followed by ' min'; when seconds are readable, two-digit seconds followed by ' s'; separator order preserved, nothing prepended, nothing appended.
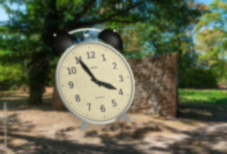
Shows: 3 h 55 min
